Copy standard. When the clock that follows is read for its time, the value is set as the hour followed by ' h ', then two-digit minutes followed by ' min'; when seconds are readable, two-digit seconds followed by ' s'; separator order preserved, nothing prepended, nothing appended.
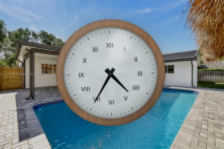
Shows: 4 h 35 min
